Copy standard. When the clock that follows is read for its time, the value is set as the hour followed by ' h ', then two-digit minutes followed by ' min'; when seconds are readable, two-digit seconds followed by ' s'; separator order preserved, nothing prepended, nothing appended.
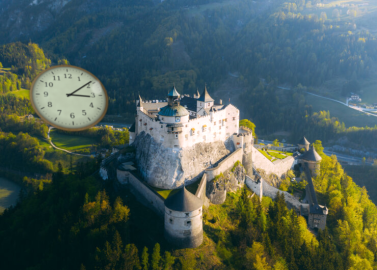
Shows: 3 h 09 min
